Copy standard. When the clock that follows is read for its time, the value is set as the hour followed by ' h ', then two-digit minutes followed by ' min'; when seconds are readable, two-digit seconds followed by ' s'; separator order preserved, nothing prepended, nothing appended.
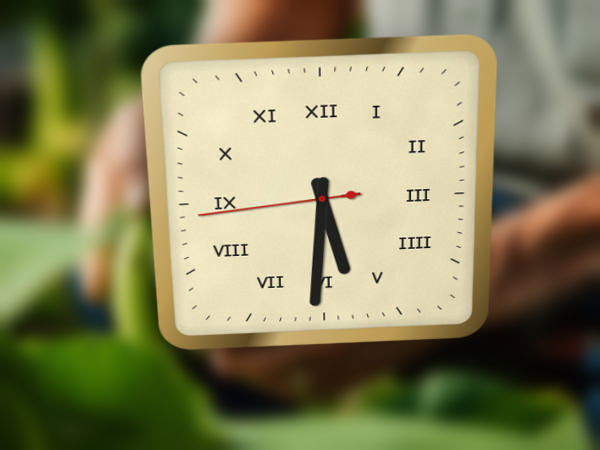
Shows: 5 h 30 min 44 s
